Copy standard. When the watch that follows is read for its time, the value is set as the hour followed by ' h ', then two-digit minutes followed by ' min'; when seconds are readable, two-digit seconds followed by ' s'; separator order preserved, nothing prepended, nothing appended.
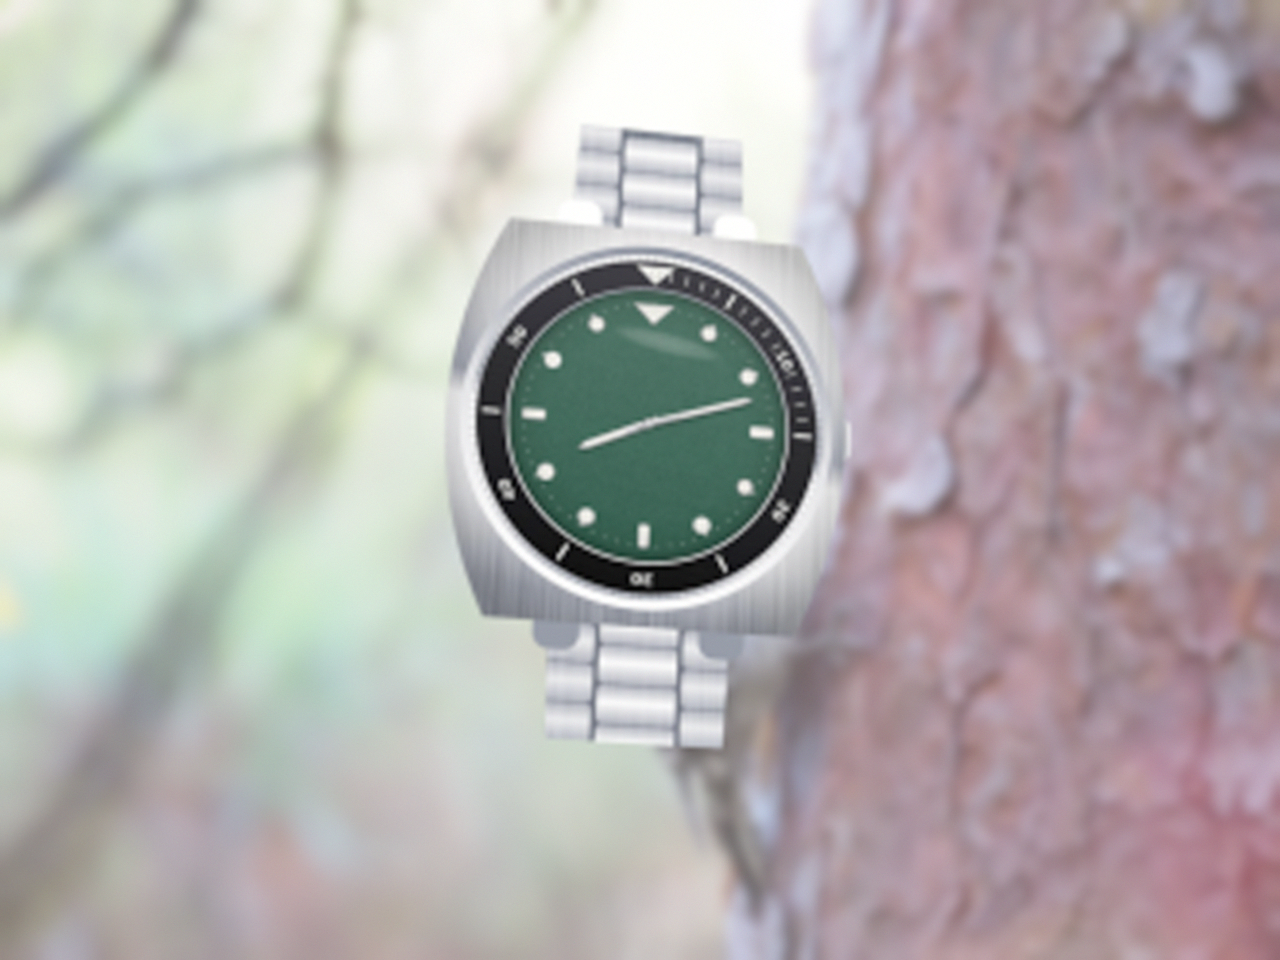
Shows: 8 h 12 min
